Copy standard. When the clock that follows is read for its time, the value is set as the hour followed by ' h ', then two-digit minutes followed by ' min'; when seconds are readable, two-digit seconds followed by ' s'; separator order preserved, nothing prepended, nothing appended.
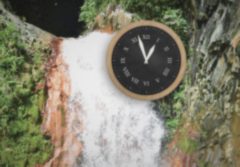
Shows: 12 h 57 min
